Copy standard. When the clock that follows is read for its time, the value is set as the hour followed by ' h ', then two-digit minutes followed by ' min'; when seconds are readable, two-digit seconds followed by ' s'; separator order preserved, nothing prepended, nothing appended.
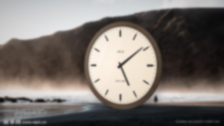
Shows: 5 h 09 min
